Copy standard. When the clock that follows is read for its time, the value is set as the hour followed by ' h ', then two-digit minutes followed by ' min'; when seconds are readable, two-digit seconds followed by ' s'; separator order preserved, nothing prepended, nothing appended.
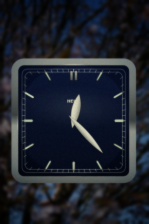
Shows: 12 h 23 min
